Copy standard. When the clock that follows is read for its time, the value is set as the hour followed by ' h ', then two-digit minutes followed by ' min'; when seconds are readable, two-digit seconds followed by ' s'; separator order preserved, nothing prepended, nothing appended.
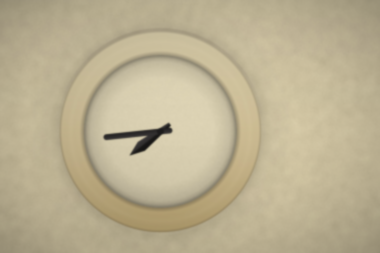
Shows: 7 h 44 min
